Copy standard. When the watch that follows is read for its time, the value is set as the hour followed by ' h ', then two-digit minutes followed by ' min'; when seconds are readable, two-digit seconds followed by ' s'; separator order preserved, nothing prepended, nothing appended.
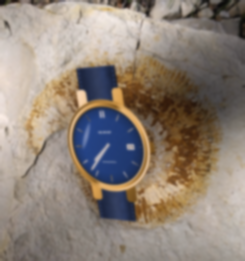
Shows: 7 h 37 min
